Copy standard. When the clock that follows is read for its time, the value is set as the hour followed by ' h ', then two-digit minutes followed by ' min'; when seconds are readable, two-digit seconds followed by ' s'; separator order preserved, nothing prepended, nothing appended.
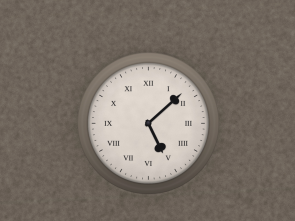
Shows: 5 h 08 min
